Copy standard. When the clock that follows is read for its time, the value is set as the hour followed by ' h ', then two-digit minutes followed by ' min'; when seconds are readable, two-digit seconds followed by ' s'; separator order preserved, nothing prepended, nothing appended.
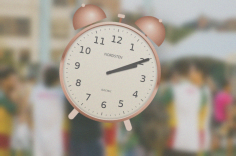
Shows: 2 h 10 min
